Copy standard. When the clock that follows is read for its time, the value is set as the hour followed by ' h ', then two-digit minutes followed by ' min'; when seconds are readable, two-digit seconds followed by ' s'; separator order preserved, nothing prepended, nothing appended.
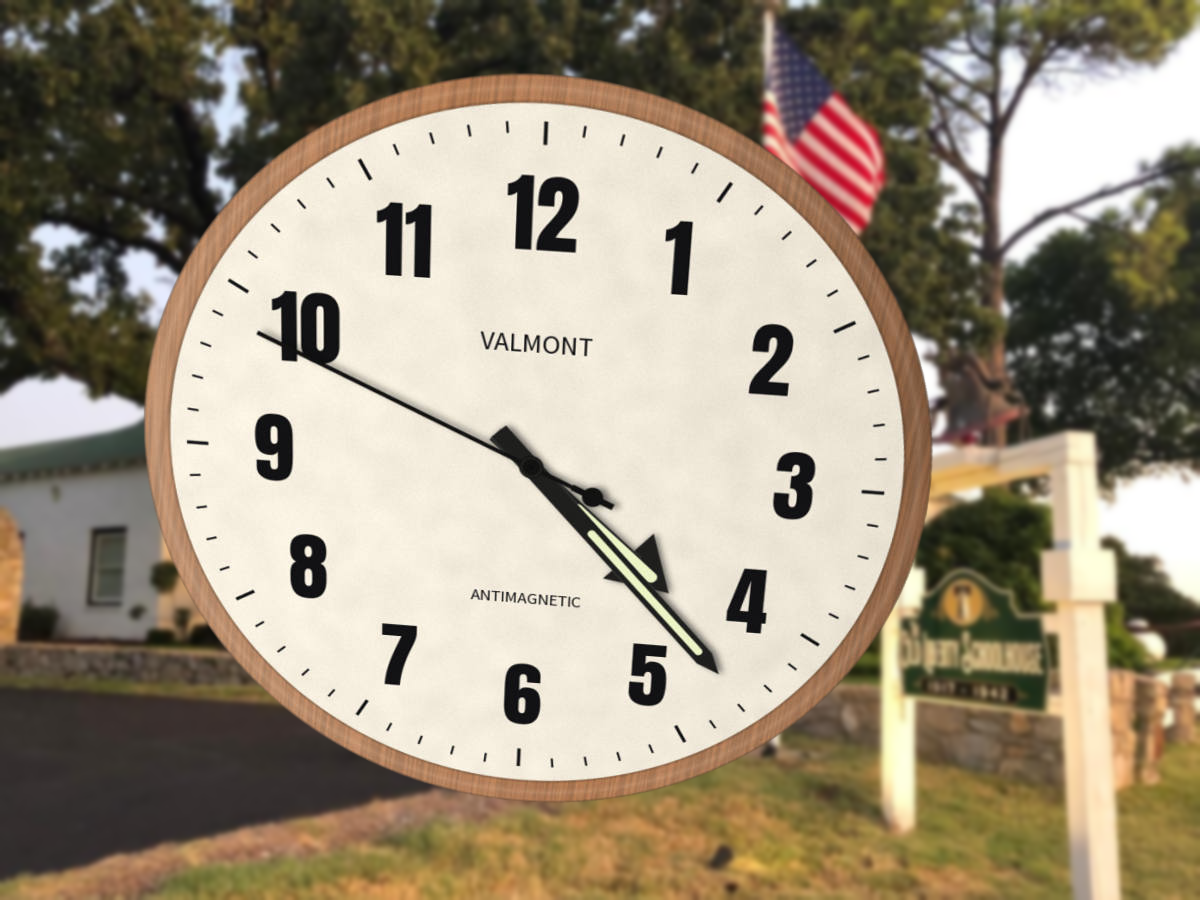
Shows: 4 h 22 min 49 s
